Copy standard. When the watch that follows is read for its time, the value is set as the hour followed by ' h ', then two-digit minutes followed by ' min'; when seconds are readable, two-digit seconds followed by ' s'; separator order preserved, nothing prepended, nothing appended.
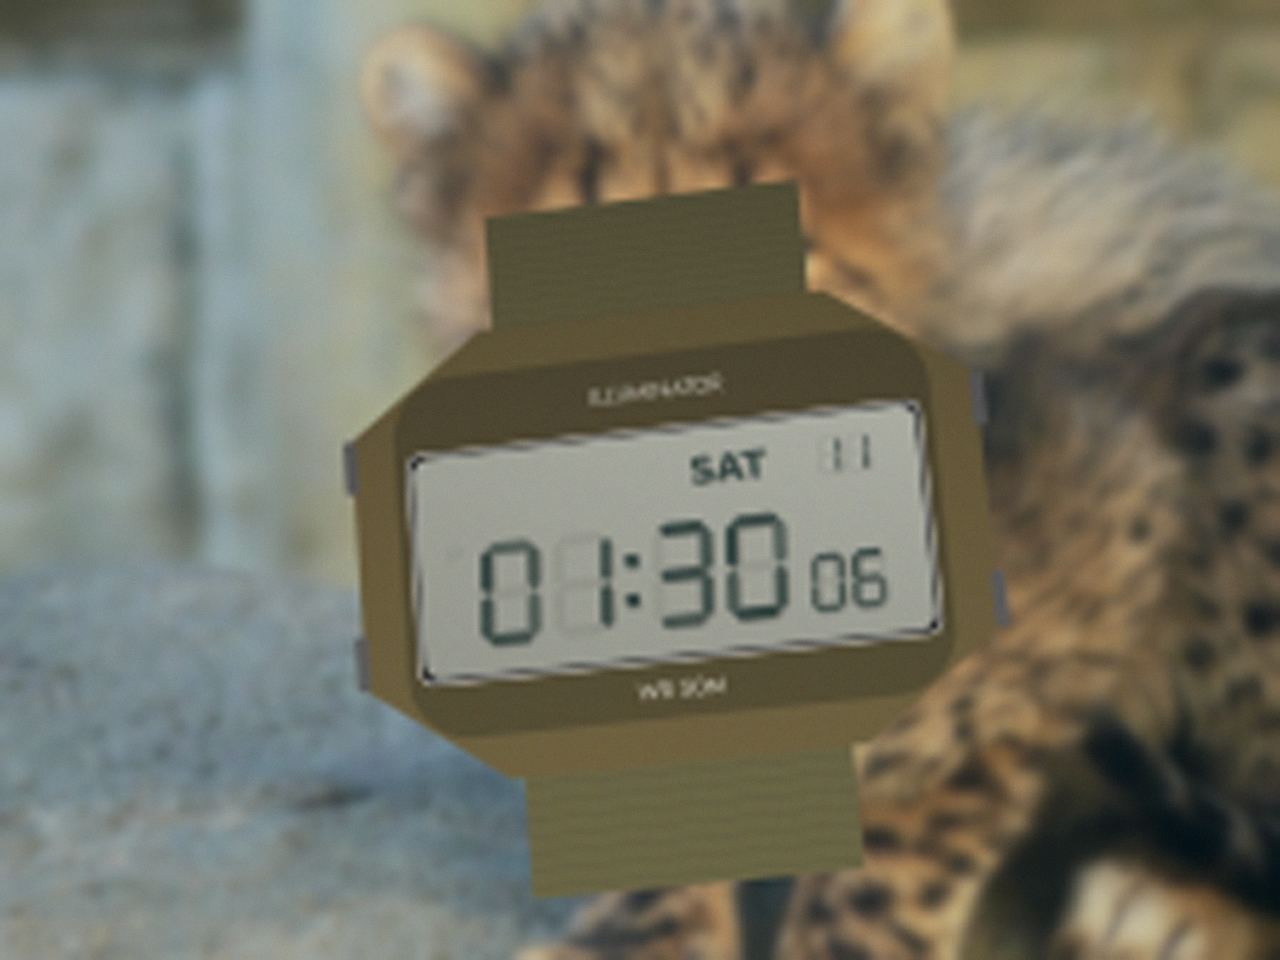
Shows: 1 h 30 min 06 s
